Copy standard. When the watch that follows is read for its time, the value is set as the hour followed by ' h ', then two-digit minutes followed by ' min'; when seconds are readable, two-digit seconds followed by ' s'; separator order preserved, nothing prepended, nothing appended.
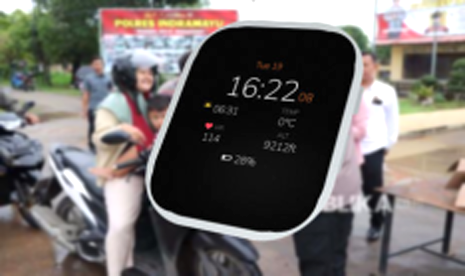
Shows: 16 h 22 min
